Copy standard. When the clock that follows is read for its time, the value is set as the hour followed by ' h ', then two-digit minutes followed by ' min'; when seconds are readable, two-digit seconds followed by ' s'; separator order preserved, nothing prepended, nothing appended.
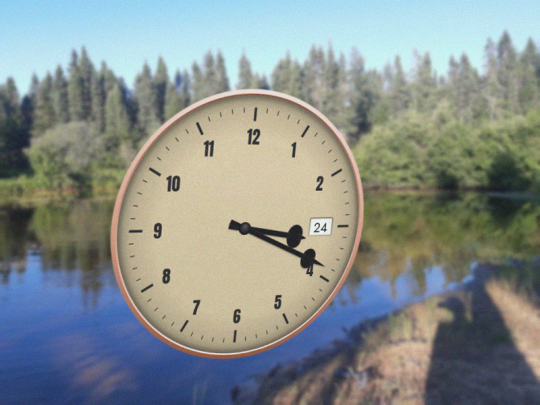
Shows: 3 h 19 min
